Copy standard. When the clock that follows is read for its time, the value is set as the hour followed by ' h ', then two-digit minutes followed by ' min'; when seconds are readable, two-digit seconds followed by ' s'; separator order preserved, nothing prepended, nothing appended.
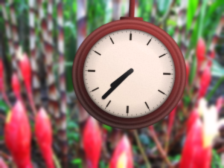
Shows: 7 h 37 min
